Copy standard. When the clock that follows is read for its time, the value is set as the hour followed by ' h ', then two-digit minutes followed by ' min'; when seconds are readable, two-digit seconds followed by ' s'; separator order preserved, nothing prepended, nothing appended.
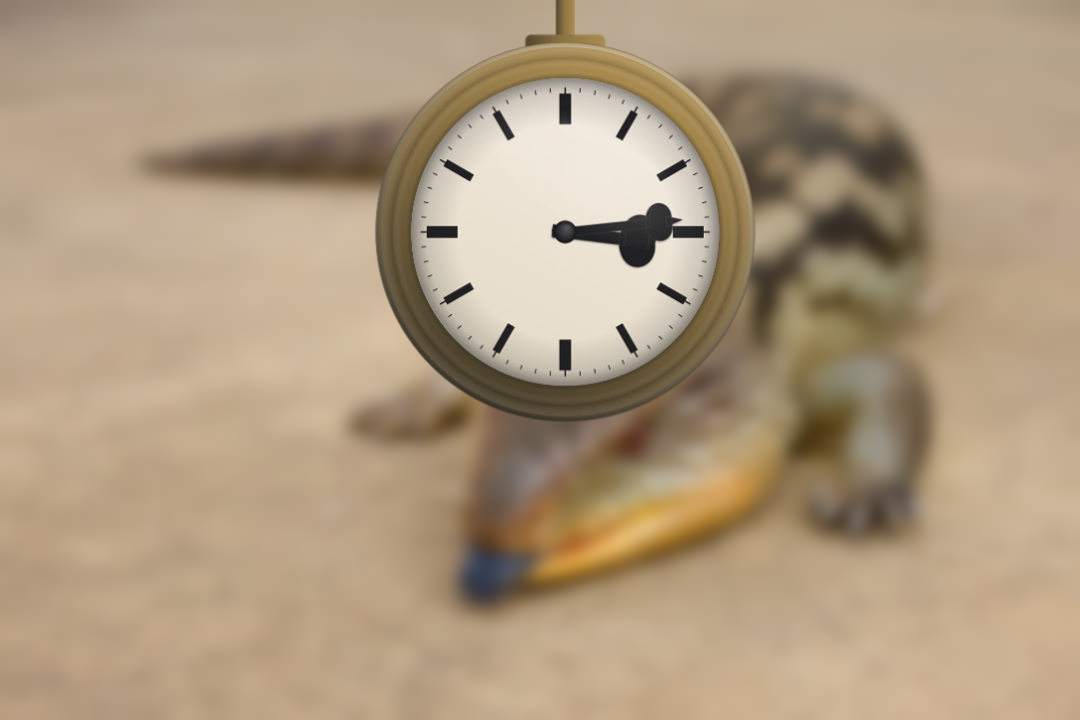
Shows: 3 h 14 min
